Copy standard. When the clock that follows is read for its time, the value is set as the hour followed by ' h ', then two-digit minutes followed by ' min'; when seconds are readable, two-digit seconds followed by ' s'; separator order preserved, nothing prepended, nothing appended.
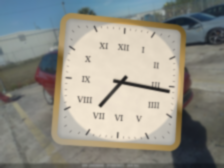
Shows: 7 h 16 min
